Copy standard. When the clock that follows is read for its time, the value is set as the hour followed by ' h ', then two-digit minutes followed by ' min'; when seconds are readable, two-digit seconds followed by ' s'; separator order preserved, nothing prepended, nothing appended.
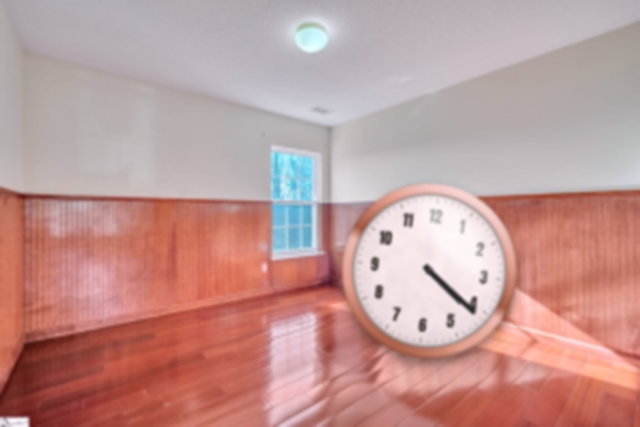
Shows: 4 h 21 min
